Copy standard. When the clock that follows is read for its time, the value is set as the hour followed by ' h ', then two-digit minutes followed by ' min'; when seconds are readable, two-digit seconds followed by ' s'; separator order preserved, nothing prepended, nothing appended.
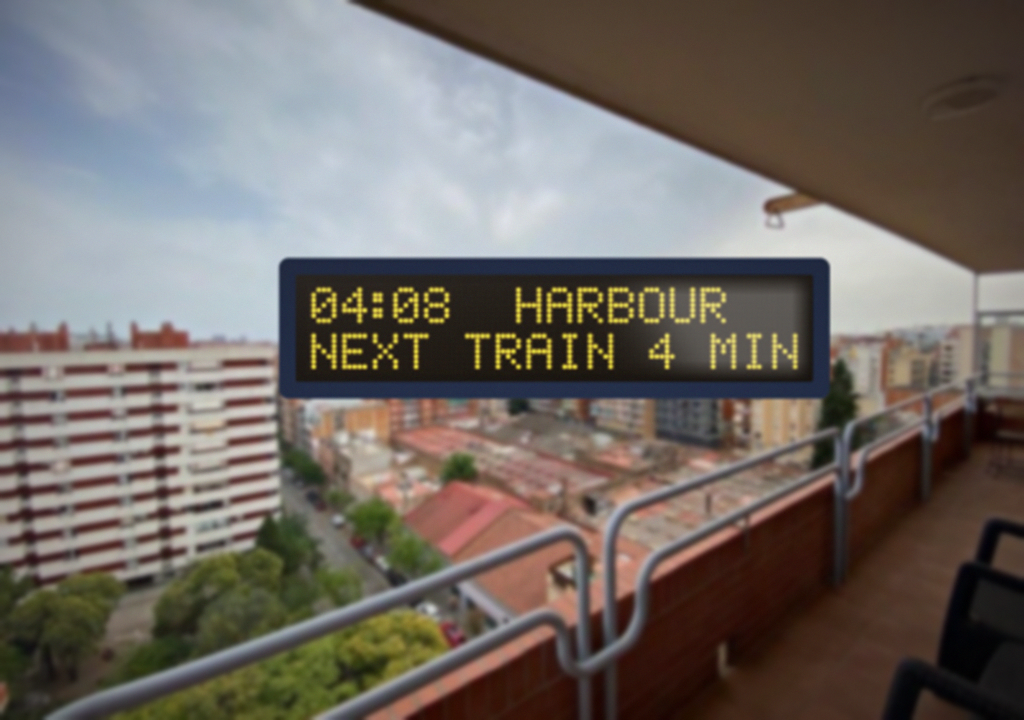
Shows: 4 h 08 min
